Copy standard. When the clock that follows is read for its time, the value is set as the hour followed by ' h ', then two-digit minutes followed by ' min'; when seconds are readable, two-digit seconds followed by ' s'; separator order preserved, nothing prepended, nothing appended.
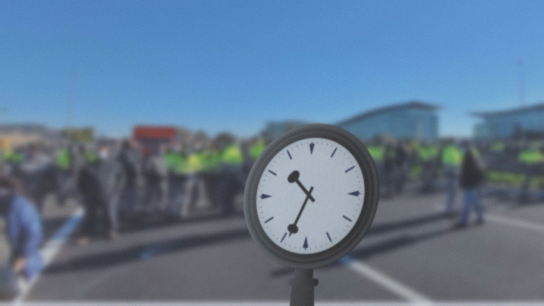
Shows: 10 h 34 min
